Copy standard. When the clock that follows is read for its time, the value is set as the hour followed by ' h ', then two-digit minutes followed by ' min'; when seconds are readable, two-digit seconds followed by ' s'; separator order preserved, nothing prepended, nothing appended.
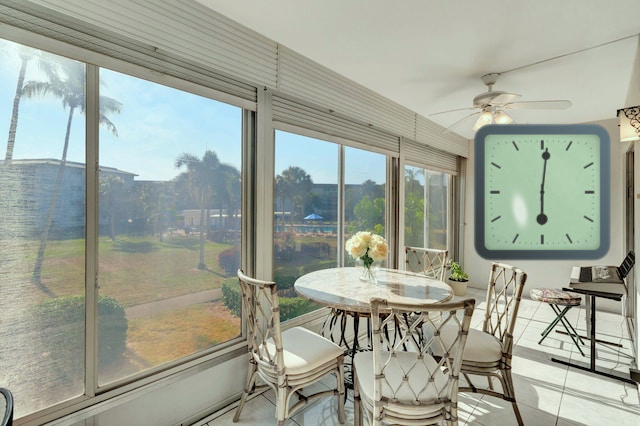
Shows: 6 h 01 min
